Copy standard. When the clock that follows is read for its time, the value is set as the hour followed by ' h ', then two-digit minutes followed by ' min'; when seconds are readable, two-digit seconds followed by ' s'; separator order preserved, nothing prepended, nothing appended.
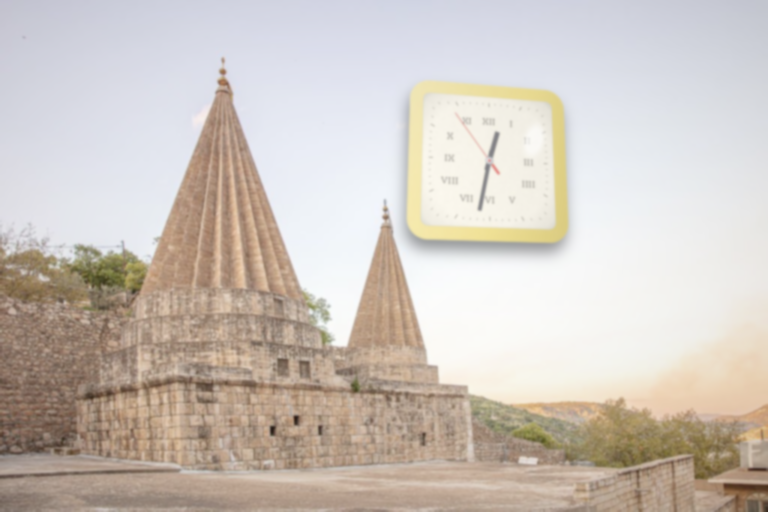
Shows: 12 h 31 min 54 s
